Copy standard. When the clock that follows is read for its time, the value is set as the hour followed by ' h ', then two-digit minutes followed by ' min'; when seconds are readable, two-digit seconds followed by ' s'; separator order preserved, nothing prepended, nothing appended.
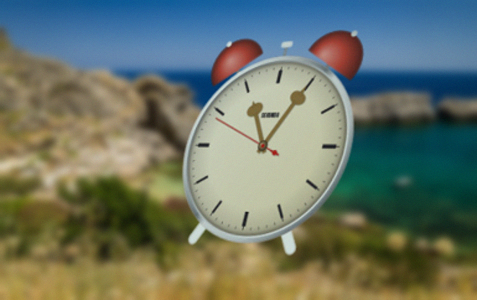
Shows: 11 h 04 min 49 s
